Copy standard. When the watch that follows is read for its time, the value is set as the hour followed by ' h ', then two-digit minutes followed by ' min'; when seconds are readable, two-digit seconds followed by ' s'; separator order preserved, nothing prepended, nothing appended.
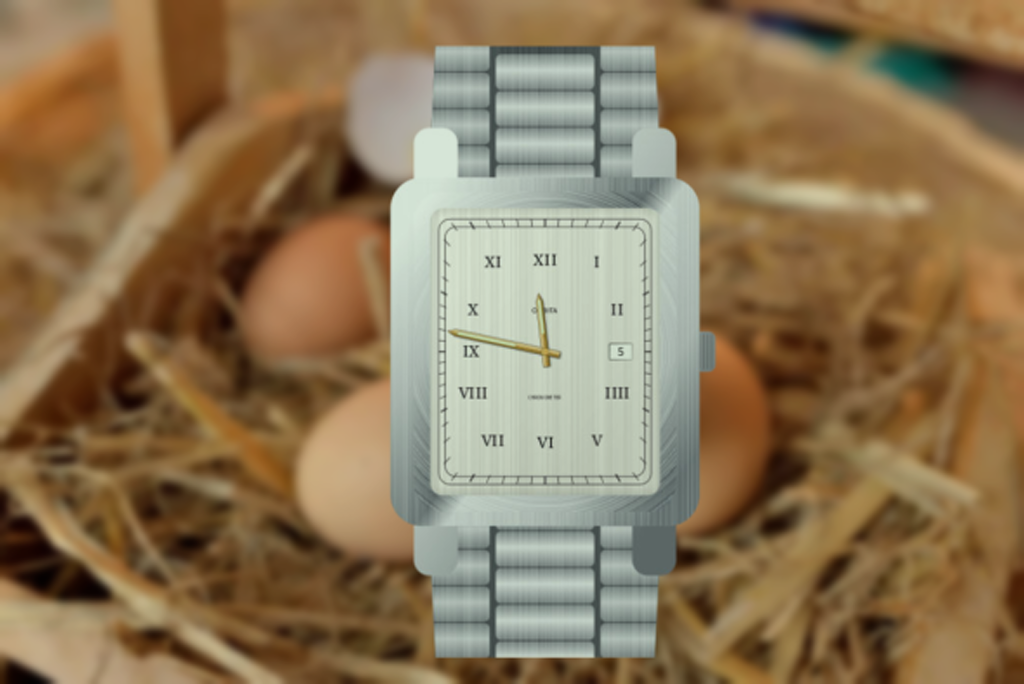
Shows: 11 h 47 min
